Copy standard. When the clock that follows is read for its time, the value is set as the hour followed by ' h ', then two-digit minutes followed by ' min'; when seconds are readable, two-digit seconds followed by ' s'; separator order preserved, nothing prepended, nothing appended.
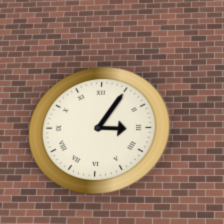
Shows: 3 h 05 min
